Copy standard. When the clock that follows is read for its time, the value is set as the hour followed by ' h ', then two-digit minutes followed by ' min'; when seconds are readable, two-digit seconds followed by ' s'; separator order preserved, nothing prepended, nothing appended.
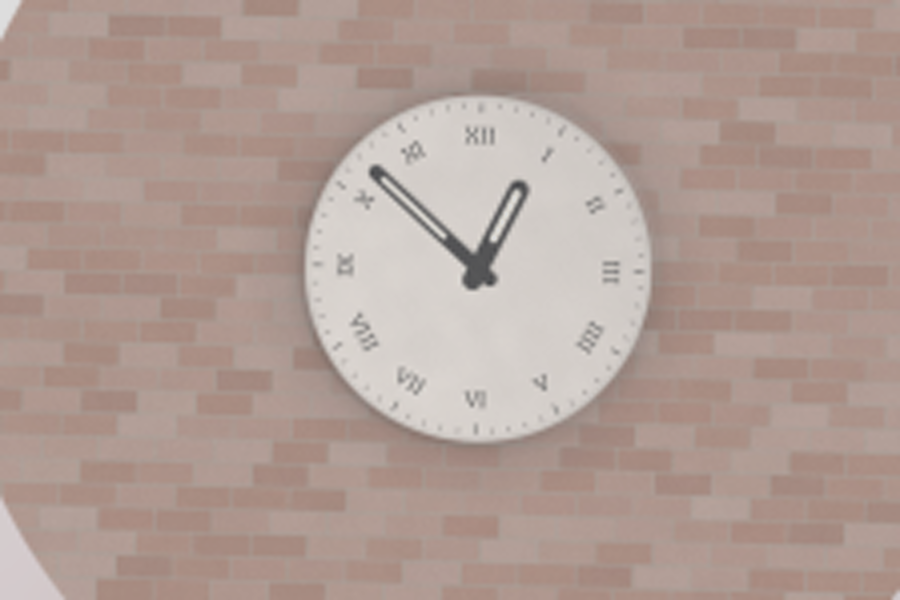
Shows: 12 h 52 min
